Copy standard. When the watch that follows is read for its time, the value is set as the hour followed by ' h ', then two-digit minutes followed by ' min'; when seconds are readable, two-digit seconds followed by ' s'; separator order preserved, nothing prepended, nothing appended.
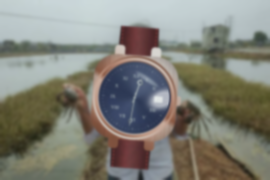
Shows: 12 h 31 min
